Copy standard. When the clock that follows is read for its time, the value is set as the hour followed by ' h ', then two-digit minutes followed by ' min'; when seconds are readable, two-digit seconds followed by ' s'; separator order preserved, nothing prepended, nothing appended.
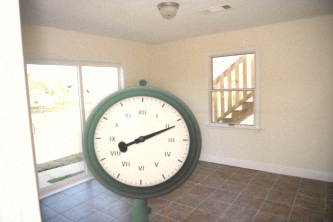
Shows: 8 h 11 min
